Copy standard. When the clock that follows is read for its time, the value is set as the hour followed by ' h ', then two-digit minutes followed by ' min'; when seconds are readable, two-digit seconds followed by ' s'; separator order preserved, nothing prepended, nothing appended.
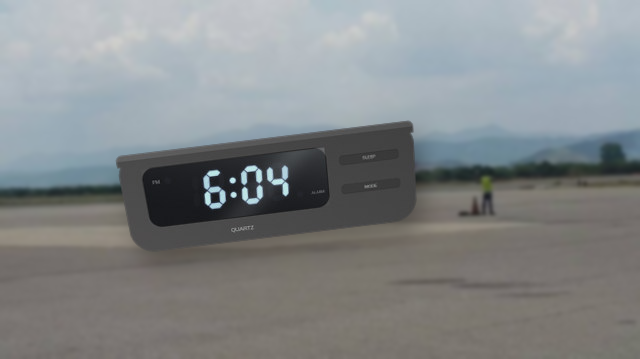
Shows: 6 h 04 min
